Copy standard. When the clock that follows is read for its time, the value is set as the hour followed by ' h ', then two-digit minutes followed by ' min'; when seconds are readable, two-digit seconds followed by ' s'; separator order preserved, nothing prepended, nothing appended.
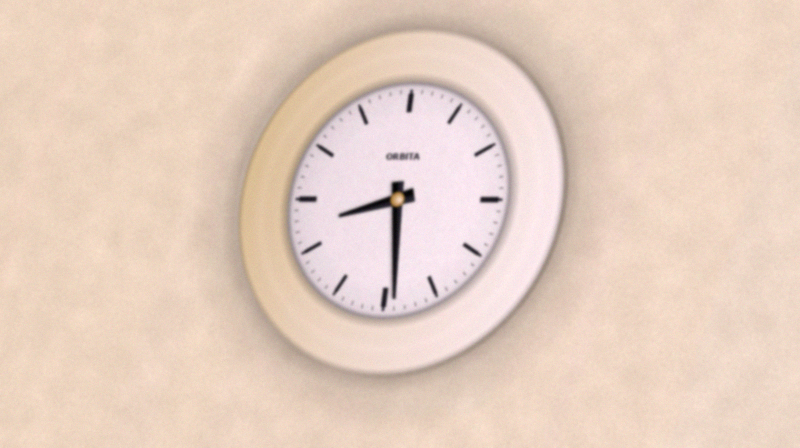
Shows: 8 h 29 min
